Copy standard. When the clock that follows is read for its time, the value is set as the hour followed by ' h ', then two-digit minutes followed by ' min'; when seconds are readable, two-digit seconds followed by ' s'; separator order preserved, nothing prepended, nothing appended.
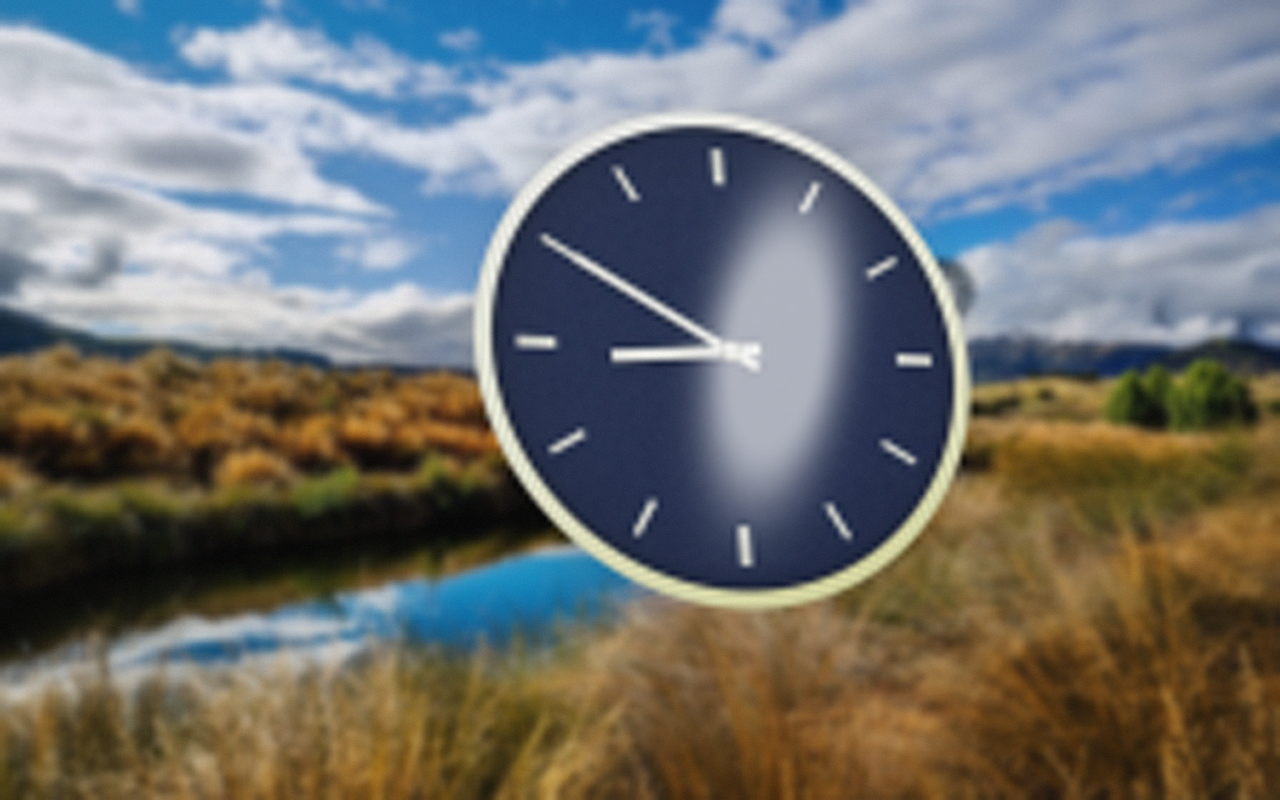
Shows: 8 h 50 min
